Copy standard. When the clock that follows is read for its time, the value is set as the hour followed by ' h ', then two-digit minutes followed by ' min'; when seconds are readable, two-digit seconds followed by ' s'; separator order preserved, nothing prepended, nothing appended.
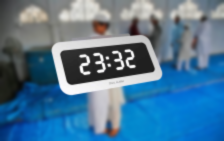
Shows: 23 h 32 min
